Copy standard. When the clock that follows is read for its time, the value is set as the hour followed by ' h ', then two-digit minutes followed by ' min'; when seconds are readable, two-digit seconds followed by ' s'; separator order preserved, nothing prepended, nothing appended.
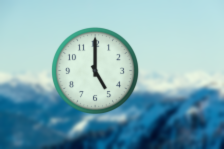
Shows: 5 h 00 min
